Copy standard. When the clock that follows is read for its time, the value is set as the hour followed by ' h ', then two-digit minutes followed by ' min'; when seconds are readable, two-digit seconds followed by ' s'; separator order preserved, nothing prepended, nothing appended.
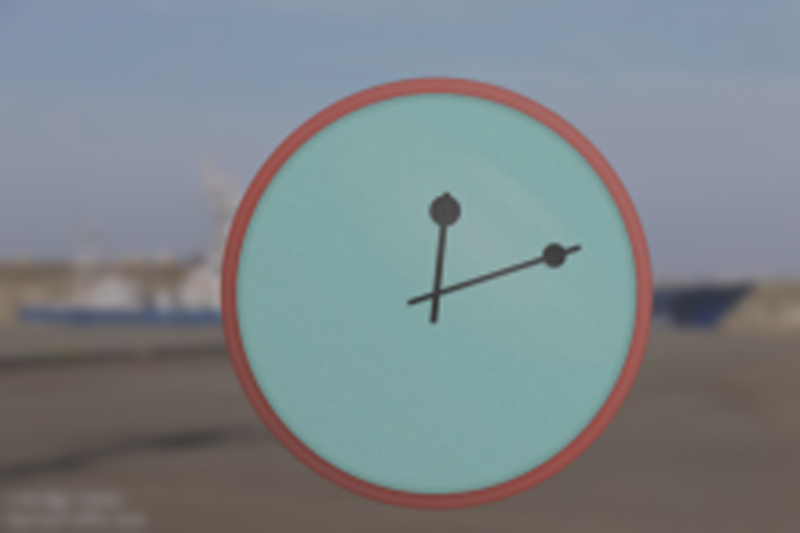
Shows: 12 h 12 min
